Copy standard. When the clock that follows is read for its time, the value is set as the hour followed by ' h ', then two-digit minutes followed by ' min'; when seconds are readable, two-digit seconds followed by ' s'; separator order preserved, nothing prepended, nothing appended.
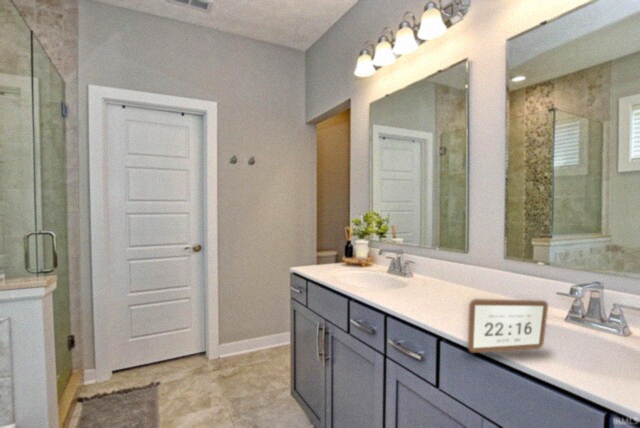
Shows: 22 h 16 min
